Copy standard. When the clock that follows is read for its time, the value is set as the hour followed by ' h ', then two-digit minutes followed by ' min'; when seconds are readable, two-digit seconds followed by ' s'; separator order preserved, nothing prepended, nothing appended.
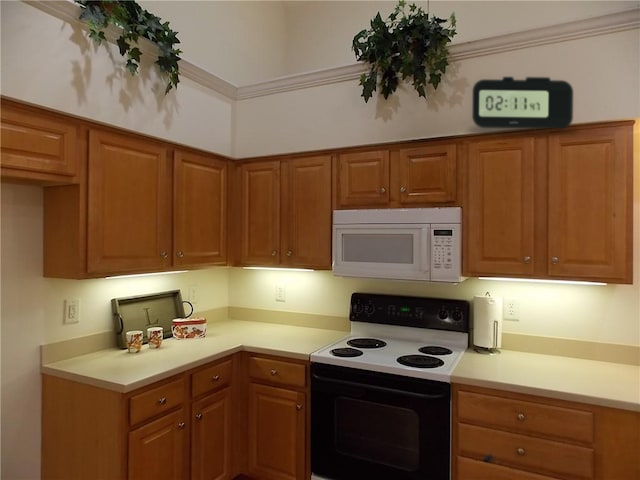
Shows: 2 h 11 min
